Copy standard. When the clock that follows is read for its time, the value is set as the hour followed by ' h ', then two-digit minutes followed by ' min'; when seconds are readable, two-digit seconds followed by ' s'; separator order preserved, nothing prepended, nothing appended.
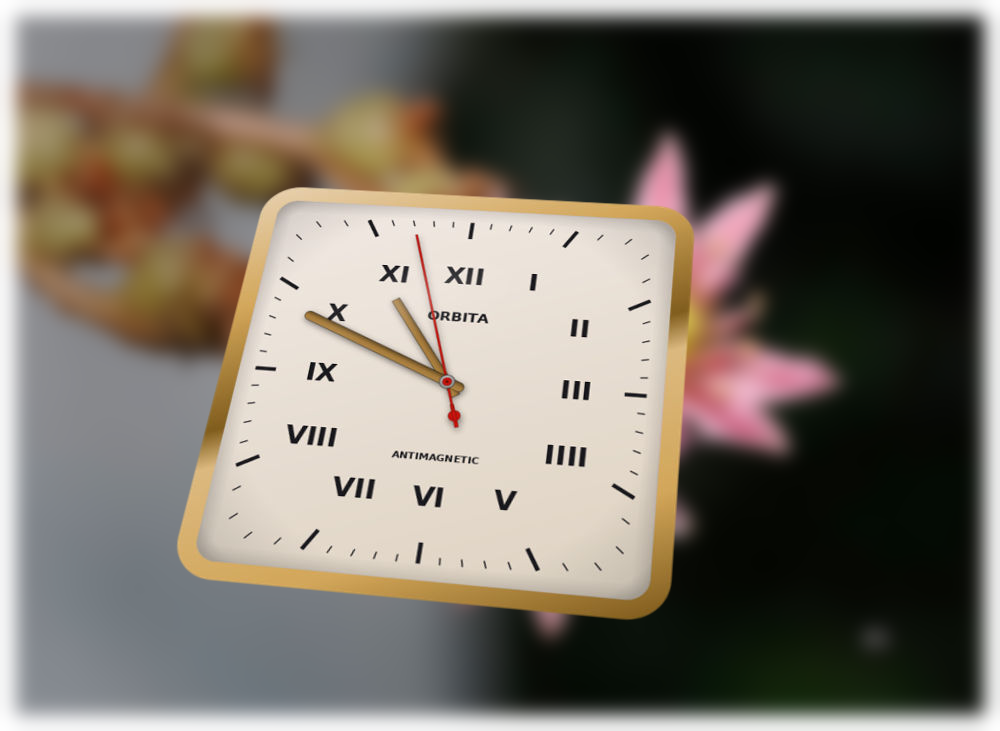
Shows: 10 h 48 min 57 s
